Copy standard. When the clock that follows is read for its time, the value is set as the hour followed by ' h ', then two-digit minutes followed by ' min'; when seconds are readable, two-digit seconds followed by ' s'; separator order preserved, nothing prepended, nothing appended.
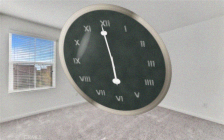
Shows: 5 h 59 min
